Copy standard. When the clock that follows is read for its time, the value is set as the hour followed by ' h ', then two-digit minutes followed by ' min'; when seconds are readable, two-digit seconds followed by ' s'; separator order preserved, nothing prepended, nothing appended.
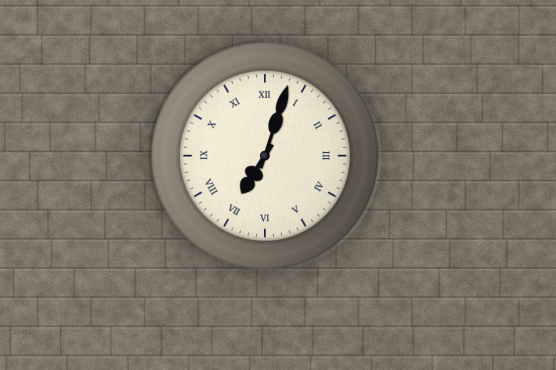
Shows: 7 h 03 min
